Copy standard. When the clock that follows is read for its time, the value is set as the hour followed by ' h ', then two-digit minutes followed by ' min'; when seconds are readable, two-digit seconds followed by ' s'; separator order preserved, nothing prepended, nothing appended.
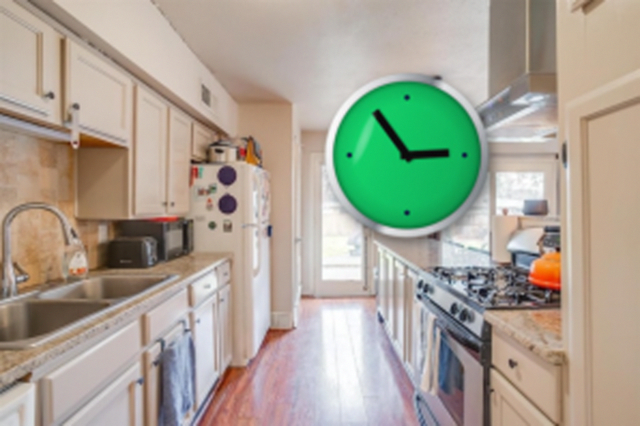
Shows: 2 h 54 min
